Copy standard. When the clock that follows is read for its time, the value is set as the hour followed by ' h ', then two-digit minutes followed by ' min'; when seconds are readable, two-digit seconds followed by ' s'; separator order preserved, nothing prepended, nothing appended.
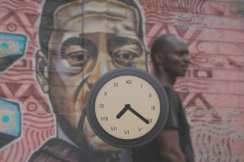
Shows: 7 h 21 min
